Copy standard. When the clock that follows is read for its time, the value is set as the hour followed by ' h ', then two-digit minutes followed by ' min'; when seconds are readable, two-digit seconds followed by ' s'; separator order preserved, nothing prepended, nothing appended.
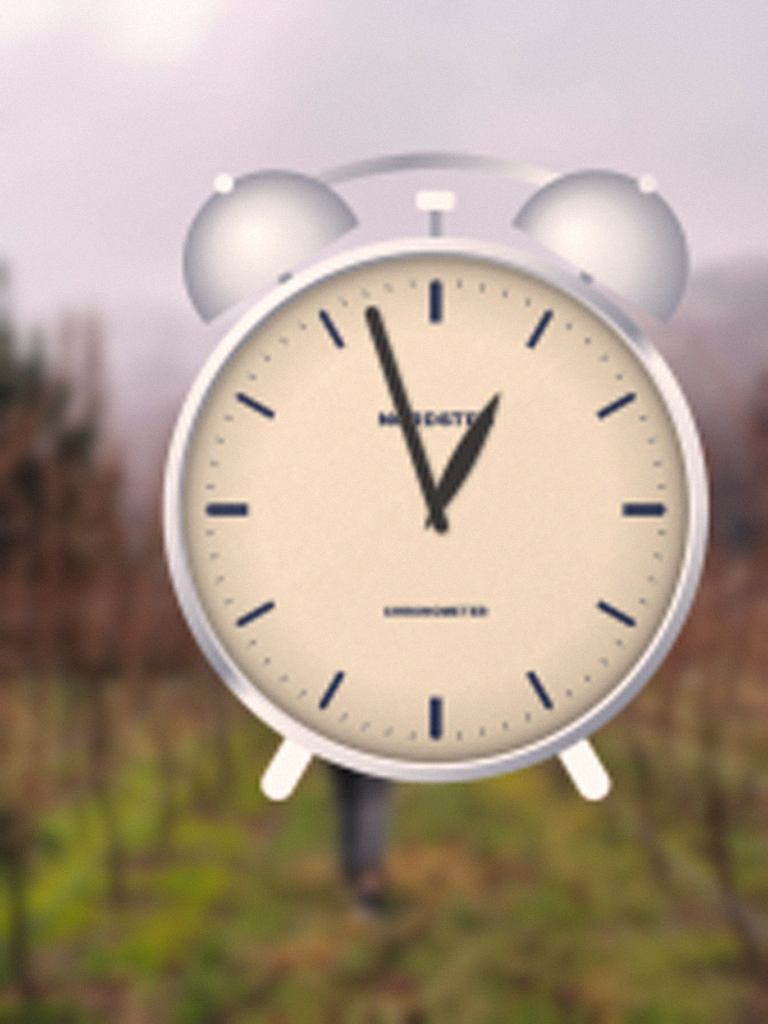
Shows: 12 h 57 min
